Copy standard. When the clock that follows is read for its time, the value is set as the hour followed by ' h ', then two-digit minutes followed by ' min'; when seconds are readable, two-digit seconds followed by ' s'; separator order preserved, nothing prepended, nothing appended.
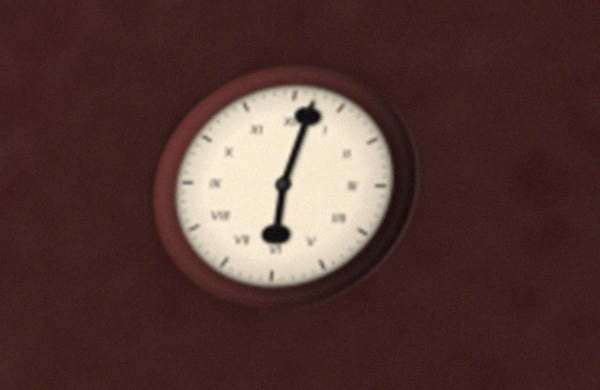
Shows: 6 h 02 min
